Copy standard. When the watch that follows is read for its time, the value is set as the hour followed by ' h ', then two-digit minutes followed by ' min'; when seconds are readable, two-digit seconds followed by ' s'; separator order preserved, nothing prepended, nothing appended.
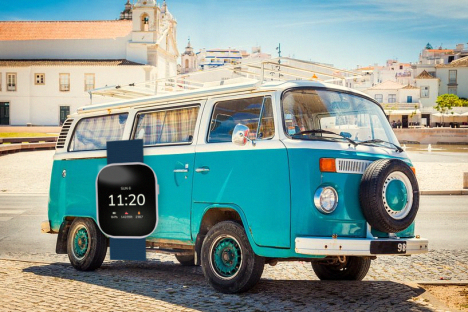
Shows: 11 h 20 min
